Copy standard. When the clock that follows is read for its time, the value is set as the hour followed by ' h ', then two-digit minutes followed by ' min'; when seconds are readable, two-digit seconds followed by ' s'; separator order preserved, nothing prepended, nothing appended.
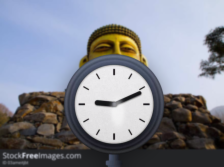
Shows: 9 h 11 min
